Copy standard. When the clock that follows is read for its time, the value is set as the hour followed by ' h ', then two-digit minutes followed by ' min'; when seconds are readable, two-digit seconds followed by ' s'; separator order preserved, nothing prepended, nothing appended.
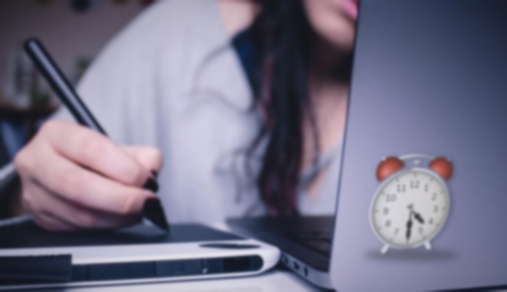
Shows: 4 h 30 min
